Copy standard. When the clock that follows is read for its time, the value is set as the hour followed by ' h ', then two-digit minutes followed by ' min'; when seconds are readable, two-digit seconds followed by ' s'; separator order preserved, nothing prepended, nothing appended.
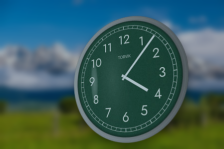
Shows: 4 h 07 min
